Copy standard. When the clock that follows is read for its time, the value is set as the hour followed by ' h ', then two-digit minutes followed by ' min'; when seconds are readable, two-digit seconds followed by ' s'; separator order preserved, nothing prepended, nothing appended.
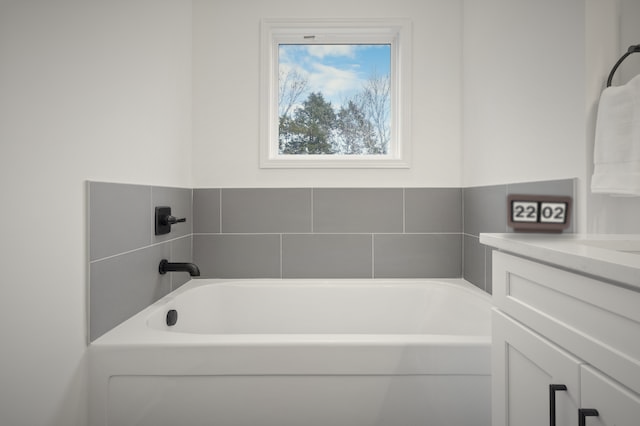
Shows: 22 h 02 min
